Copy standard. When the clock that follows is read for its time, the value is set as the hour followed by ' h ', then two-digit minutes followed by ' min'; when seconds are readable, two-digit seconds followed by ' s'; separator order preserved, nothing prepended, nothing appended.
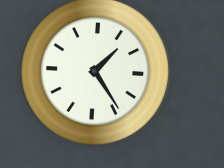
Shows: 1 h 24 min
